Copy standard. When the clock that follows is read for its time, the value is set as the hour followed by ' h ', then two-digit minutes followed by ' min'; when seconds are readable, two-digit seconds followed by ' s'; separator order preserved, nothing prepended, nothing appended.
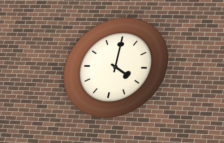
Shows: 4 h 00 min
